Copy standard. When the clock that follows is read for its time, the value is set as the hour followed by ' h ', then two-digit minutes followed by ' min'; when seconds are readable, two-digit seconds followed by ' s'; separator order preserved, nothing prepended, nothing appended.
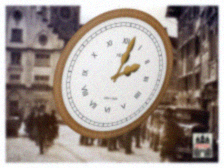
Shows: 2 h 02 min
